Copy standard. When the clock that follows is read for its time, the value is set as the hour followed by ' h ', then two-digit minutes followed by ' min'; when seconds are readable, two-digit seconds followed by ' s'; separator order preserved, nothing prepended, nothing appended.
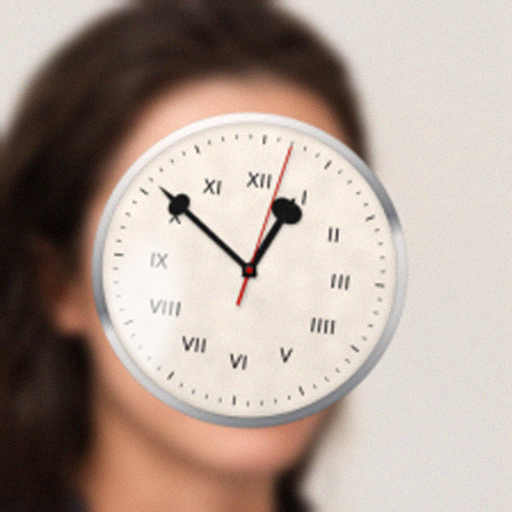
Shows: 12 h 51 min 02 s
